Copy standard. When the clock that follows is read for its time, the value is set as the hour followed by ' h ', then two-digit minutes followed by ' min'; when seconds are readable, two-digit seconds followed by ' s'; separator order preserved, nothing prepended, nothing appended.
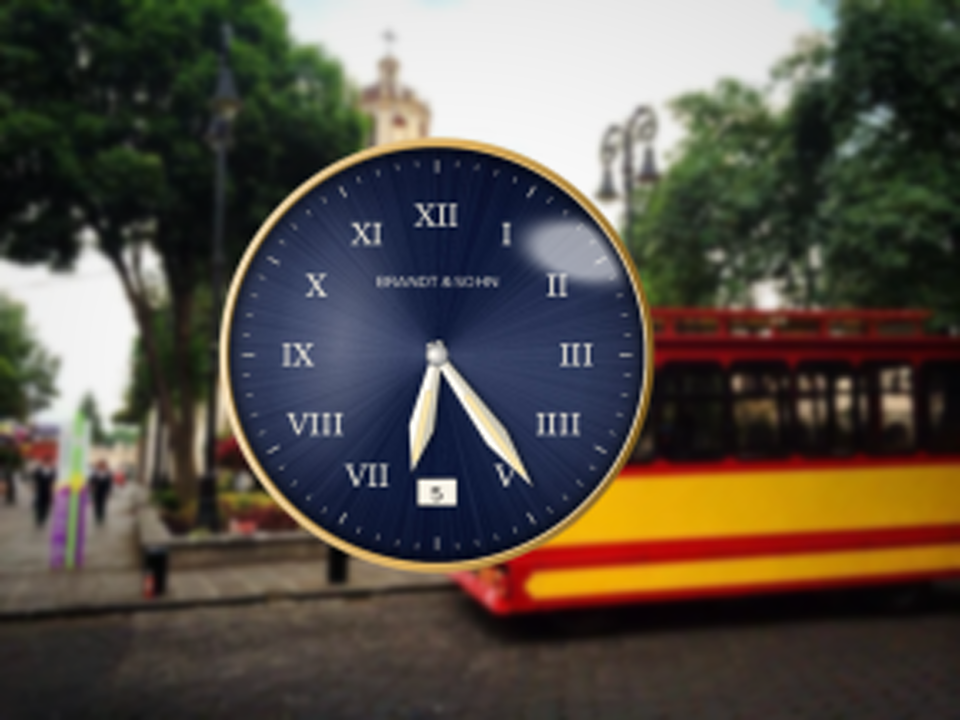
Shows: 6 h 24 min
